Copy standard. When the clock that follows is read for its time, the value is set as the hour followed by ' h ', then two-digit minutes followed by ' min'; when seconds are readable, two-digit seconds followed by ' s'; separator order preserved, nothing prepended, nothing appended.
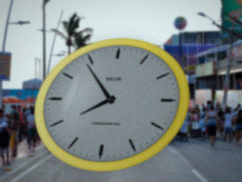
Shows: 7 h 54 min
